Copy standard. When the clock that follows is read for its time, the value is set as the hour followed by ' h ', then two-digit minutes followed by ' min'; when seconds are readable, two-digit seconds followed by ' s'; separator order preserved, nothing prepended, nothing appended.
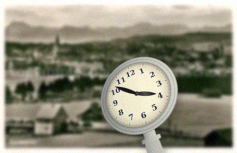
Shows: 3 h 52 min
